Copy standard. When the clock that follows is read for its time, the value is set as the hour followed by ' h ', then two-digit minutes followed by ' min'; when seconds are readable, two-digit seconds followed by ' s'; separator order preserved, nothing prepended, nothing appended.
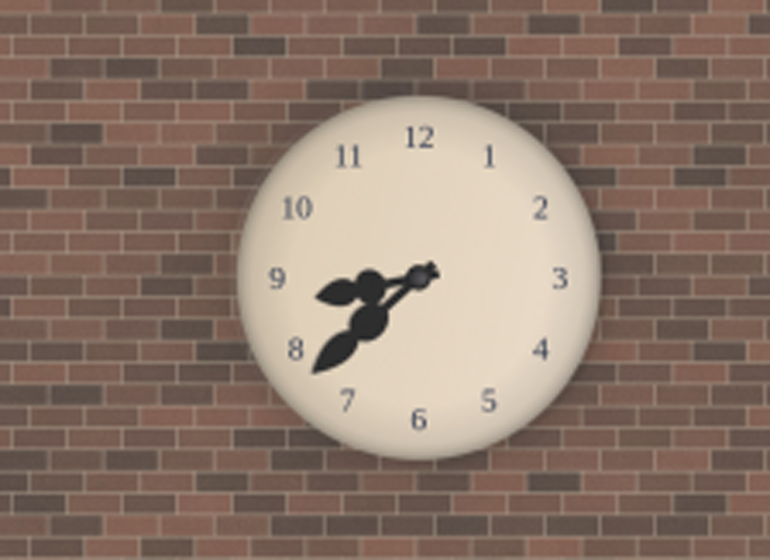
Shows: 8 h 38 min
